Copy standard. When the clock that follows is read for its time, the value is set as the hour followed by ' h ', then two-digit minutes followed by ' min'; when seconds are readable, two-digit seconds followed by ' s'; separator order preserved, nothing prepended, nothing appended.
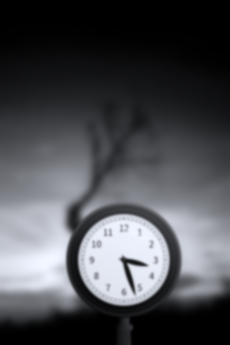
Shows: 3 h 27 min
